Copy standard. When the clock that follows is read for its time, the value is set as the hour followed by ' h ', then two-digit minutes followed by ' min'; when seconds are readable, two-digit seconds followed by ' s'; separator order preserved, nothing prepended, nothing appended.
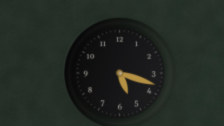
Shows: 5 h 18 min
